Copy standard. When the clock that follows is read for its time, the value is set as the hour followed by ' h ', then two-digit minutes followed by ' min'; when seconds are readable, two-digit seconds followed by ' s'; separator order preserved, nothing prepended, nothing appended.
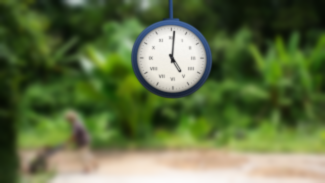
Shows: 5 h 01 min
